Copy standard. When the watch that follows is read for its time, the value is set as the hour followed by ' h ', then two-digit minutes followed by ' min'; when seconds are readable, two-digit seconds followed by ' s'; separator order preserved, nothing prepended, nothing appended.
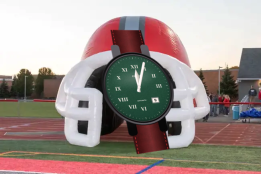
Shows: 12 h 04 min
